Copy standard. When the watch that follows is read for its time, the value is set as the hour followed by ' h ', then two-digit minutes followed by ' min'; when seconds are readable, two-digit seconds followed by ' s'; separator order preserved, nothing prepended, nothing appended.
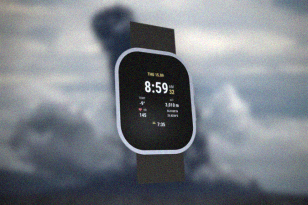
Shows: 8 h 59 min
